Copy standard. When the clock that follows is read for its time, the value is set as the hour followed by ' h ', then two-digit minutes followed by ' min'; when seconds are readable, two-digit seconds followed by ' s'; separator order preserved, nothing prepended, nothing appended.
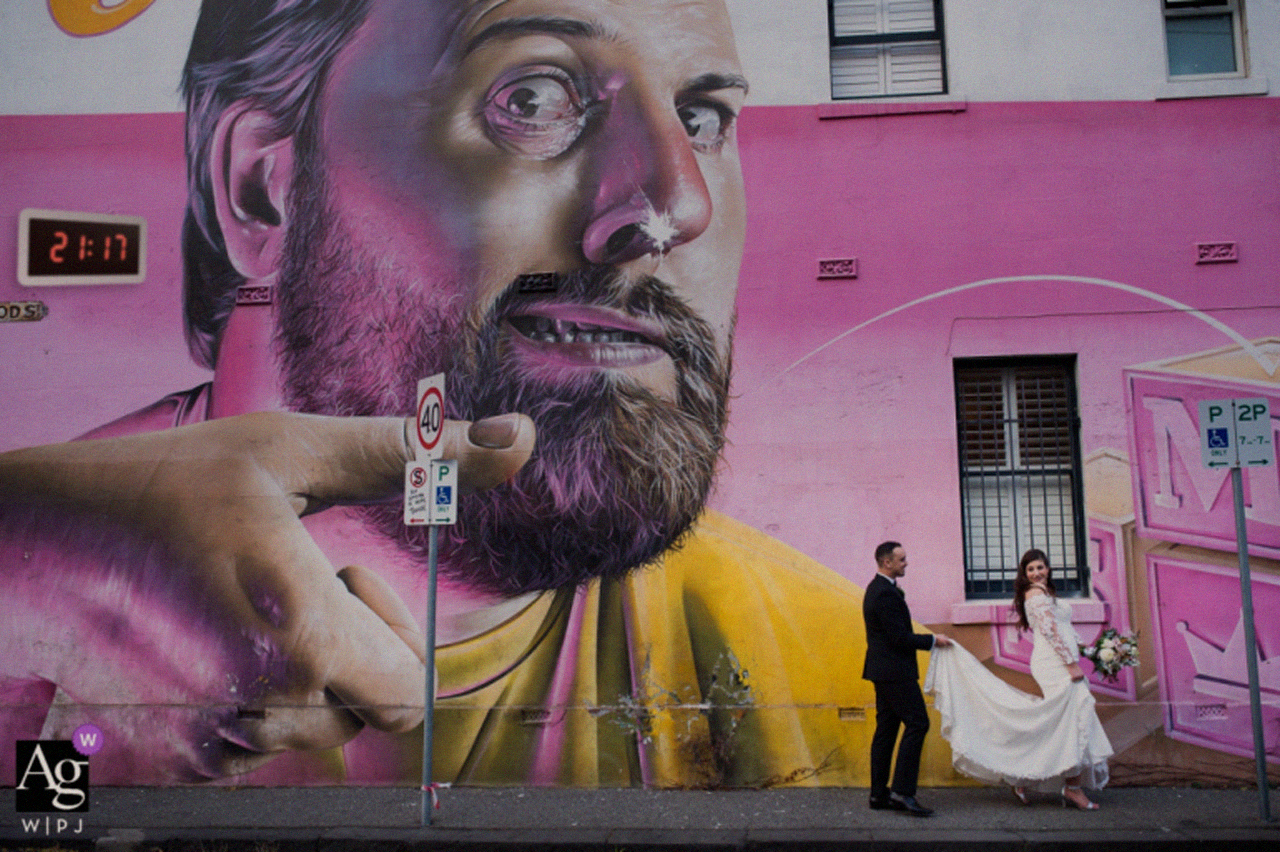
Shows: 21 h 17 min
